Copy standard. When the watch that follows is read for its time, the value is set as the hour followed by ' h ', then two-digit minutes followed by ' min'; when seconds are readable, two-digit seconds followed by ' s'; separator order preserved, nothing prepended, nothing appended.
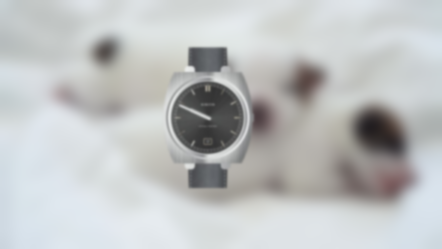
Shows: 9 h 49 min
